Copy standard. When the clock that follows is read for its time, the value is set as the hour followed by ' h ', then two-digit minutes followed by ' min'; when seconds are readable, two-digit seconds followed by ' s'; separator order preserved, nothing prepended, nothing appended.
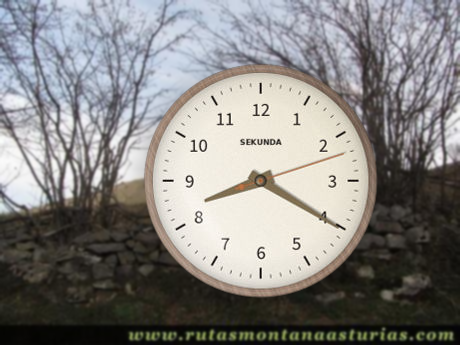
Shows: 8 h 20 min 12 s
